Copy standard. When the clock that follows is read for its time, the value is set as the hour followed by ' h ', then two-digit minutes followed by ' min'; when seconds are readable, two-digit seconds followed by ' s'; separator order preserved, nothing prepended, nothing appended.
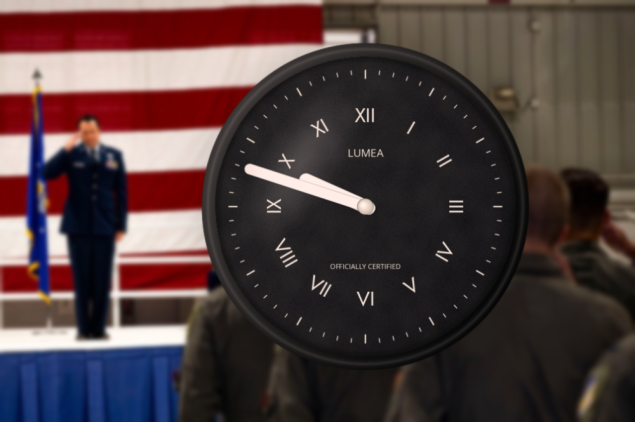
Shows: 9 h 48 min
